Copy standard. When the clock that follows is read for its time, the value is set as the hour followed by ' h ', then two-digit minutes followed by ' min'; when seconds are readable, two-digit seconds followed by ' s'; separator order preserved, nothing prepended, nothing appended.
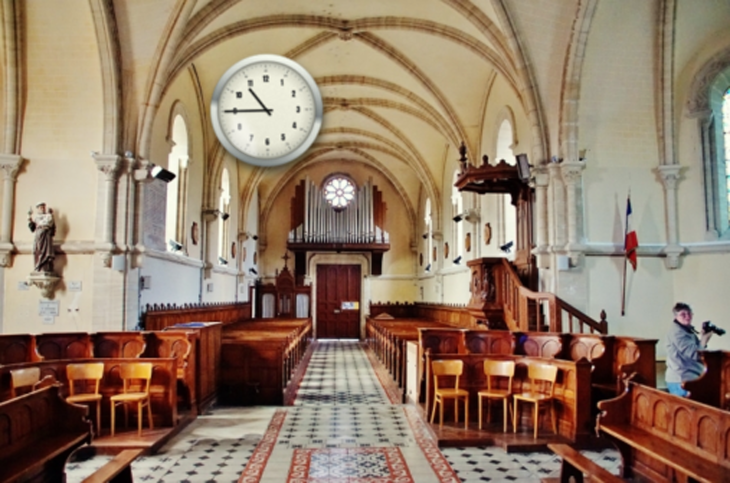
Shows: 10 h 45 min
